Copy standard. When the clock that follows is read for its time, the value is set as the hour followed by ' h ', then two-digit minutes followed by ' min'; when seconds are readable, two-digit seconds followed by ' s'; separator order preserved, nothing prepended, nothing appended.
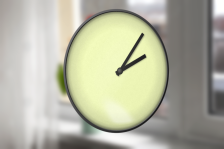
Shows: 2 h 06 min
